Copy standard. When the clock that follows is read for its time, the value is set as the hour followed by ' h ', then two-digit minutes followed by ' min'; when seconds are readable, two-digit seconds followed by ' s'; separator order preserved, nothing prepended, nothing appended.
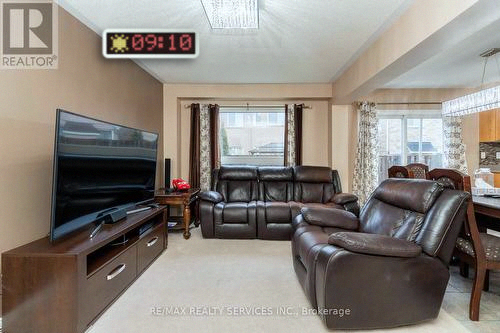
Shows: 9 h 10 min
